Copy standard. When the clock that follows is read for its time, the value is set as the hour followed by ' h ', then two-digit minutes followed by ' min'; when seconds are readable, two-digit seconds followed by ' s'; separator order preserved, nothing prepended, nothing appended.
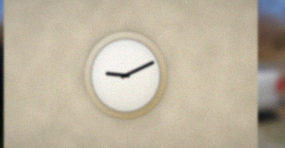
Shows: 9 h 11 min
